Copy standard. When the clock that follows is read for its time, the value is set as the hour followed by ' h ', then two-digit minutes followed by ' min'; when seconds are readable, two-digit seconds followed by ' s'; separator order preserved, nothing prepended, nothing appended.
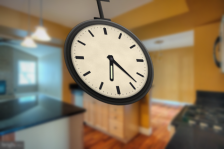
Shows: 6 h 23 min
